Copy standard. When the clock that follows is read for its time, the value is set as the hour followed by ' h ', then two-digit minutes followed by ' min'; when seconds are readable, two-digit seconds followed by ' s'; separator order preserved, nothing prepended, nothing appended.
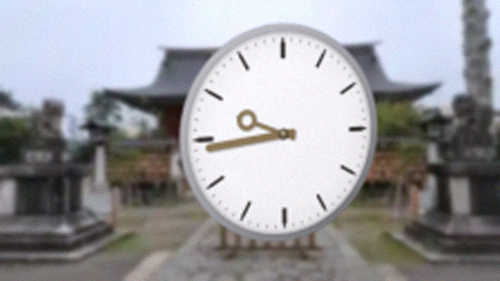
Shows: 9 h 44 min
